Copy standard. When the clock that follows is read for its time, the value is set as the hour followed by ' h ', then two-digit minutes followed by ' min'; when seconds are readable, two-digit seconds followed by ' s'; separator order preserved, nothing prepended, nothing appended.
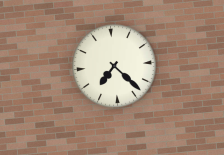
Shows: 7 h 23 min
